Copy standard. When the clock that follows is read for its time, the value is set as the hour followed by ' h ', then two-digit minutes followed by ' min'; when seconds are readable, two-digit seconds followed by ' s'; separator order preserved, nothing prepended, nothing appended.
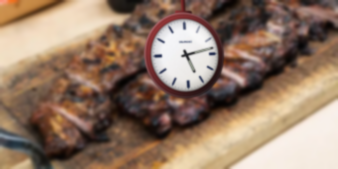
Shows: 5 h 13 min
